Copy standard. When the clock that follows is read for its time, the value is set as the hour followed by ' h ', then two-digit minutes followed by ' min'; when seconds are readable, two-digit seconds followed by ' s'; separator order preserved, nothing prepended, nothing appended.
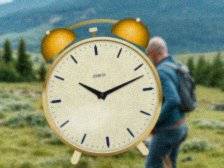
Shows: 10 h 12 min
